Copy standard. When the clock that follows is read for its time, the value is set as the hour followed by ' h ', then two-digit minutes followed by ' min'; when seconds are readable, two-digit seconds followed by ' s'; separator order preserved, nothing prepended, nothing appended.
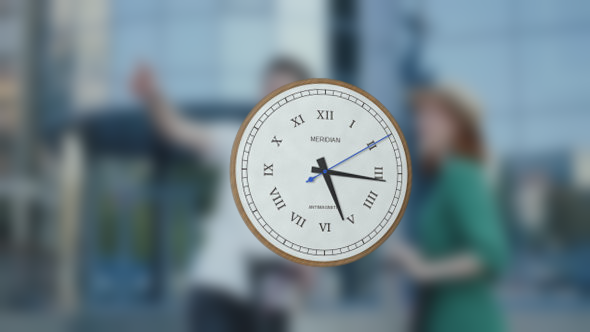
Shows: 5 h 16 min 10 s
